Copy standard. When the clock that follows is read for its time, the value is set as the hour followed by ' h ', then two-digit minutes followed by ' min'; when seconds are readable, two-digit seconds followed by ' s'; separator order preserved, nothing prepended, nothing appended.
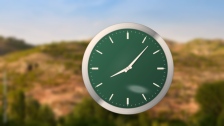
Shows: 8 h 07 min
